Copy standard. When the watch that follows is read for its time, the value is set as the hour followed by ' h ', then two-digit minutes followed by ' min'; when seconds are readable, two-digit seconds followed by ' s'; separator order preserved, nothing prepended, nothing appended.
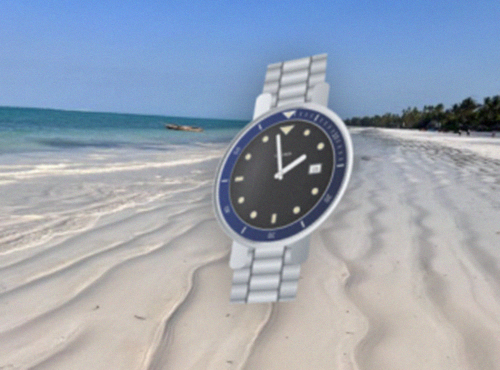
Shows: 1 h 58 min
